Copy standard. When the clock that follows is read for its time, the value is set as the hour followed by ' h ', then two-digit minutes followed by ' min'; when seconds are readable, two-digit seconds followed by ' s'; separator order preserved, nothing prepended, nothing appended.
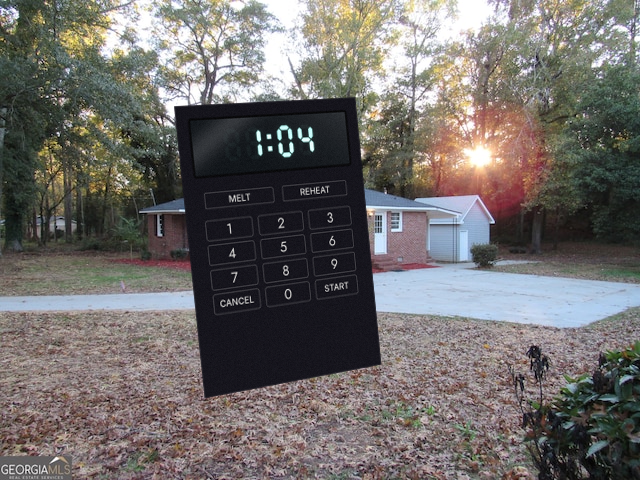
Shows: 1 h 04 min
